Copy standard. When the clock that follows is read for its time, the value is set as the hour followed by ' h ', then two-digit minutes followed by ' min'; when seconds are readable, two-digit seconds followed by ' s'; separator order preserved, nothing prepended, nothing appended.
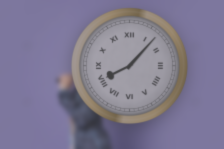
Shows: 8 h 07 min
